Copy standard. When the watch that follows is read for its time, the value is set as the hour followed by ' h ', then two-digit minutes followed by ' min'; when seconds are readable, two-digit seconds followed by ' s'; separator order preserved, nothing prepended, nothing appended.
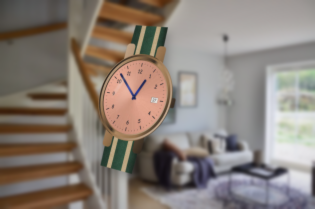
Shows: 12 h 52 min
